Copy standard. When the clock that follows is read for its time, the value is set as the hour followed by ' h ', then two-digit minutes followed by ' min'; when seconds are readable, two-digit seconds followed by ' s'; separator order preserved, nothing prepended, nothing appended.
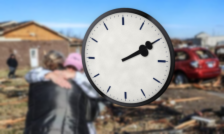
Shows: 2 h 10 min
